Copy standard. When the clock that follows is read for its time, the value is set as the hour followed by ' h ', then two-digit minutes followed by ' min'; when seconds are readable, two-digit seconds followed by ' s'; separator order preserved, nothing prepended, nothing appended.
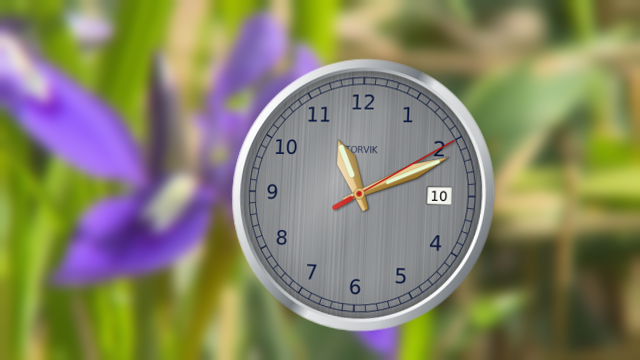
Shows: 11 h 11 min 10 s
